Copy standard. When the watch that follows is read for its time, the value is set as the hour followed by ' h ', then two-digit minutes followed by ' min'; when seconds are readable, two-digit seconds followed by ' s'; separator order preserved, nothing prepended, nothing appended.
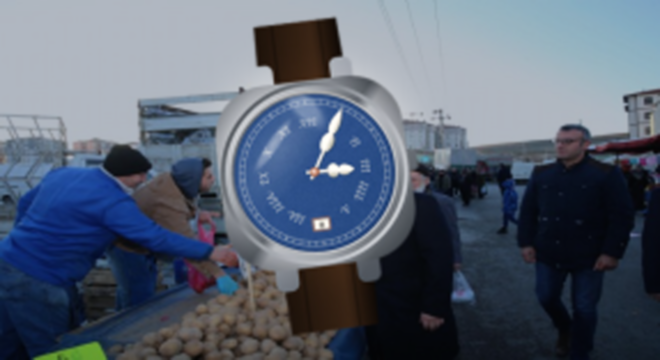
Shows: 3 h 05 min
